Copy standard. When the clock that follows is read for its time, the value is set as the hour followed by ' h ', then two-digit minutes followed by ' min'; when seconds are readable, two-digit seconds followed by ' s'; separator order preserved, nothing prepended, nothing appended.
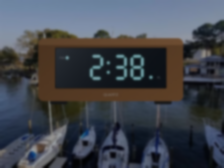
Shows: 2 h 38 min
